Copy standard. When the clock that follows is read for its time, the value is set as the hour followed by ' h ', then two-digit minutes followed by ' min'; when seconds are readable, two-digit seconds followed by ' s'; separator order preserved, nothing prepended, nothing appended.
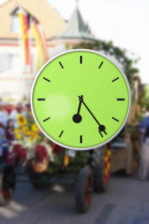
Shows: 6 h 24 min
